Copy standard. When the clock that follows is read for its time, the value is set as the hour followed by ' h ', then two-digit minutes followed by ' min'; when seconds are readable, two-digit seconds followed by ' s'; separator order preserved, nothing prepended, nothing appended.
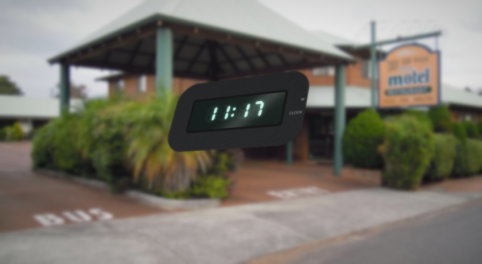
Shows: 11 h 17 min
